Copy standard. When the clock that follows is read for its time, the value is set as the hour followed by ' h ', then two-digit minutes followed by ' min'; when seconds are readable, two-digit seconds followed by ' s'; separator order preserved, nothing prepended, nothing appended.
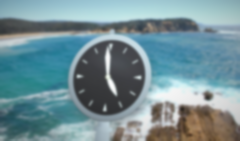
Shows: 4 h 59 min
